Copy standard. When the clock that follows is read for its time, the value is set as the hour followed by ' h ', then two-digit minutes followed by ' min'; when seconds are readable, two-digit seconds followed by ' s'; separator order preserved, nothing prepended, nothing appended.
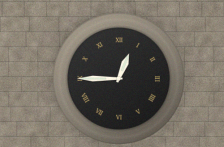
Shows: 12 h 45 min
